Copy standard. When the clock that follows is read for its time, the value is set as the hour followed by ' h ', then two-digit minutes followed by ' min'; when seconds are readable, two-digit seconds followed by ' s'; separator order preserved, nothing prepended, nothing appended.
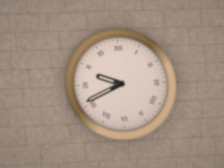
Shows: 9 h 41 min
